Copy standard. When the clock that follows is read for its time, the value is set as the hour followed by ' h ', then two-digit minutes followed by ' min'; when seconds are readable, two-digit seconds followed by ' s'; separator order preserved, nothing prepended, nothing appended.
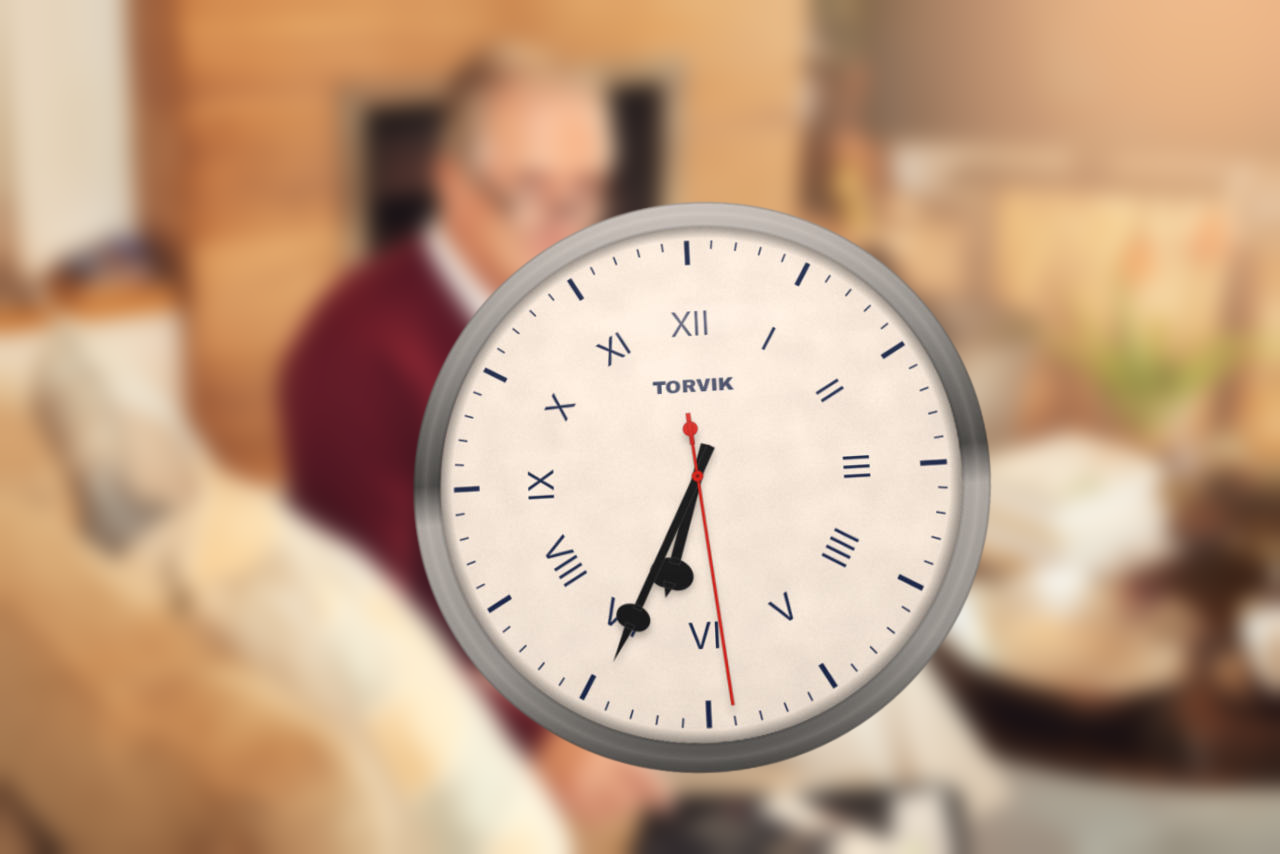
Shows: 6 h 34 min 29 s
